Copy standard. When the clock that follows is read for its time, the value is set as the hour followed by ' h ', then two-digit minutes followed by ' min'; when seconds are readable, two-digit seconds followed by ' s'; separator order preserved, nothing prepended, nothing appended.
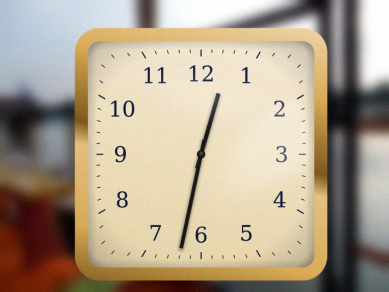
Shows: 12 h 32 min
